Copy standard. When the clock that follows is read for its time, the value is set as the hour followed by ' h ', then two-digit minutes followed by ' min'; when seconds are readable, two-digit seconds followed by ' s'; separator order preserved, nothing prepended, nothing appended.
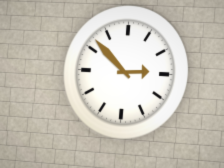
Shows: 2 h 52 min
